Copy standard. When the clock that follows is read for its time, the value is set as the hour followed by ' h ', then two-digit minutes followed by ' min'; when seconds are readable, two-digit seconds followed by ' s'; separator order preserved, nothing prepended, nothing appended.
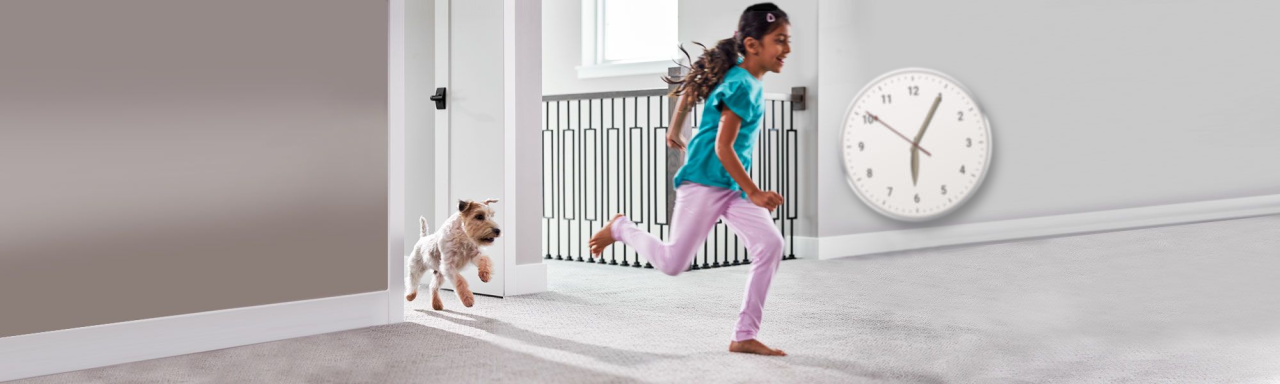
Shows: 6 h 04 min 51 s
